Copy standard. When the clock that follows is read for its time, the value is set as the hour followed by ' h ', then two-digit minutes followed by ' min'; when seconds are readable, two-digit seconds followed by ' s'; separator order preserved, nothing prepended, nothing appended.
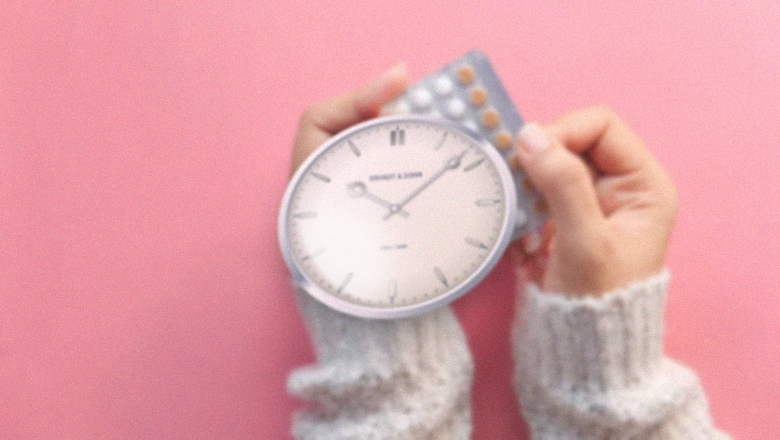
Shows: 10 h 08 min
